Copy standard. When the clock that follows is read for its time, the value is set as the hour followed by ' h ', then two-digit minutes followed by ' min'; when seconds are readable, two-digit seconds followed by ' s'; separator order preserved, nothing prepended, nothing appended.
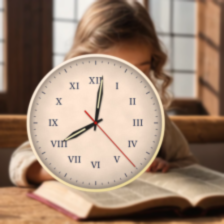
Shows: 8 h 01 min 23 s
